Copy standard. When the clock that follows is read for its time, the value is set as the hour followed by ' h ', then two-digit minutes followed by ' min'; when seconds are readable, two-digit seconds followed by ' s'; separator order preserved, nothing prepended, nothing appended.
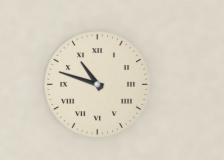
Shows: 10 h 48 min
